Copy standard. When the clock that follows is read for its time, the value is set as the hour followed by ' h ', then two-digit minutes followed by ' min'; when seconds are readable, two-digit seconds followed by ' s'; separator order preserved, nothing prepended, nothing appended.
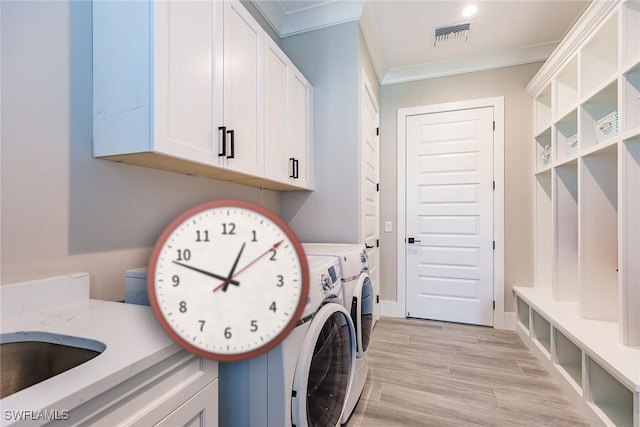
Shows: 12 h 48 min 09 s
